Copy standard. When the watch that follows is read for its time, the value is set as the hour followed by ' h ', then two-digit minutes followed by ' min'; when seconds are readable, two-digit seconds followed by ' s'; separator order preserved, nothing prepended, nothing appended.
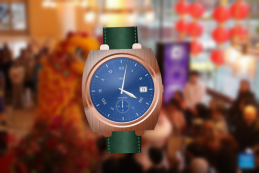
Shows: 4 h 02 min
